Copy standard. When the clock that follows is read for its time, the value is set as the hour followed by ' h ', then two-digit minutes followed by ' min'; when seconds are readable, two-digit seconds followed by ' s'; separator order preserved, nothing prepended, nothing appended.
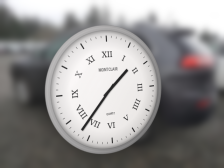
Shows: 1 h 37 min
